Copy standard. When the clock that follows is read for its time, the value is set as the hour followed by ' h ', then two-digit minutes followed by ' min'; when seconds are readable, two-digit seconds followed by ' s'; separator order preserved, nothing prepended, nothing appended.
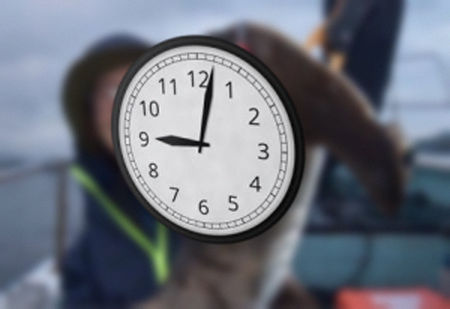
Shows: 9 h 02 min
